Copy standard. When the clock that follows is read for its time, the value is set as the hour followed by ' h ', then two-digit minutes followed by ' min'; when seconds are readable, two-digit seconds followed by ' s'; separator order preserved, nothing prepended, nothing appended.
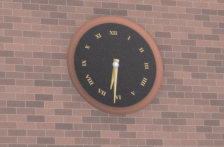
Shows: 6 h 31 min
